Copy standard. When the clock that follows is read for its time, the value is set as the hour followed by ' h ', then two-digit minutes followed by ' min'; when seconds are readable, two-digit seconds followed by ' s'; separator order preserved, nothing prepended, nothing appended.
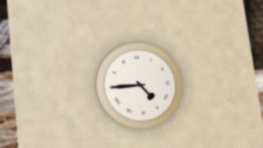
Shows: 4 h 45 min
